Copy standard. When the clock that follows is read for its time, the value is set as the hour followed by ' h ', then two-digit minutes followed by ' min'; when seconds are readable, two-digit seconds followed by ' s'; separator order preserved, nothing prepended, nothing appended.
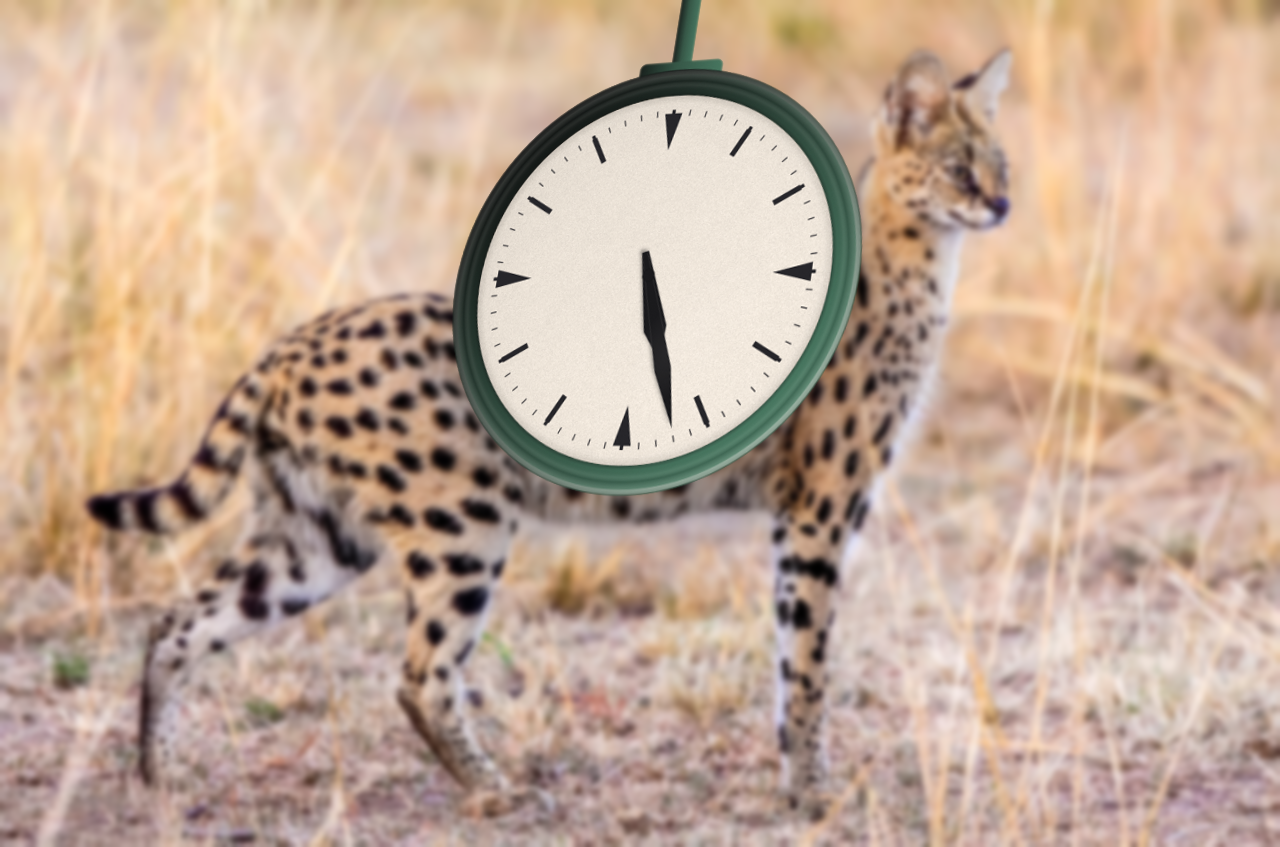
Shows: 5 h 27 min
